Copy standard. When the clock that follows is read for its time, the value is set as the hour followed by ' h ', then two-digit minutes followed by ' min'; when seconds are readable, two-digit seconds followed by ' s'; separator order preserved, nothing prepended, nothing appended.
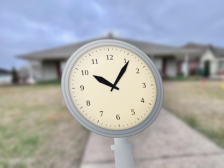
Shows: 10 h 06 min
